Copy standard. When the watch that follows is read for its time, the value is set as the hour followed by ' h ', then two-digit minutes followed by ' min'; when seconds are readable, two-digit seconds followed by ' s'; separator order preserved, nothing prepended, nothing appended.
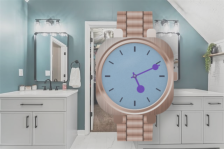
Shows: 5 h 11 min
